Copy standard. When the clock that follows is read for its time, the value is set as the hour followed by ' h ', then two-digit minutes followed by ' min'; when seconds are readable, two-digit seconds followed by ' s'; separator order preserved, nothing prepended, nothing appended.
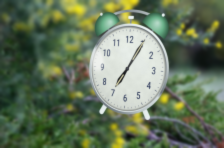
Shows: 7 h 05 min
